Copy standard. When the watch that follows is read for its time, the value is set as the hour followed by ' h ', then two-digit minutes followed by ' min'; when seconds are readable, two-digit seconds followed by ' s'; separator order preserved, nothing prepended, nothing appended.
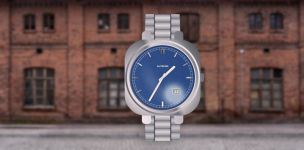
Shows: 1 h 35 min
